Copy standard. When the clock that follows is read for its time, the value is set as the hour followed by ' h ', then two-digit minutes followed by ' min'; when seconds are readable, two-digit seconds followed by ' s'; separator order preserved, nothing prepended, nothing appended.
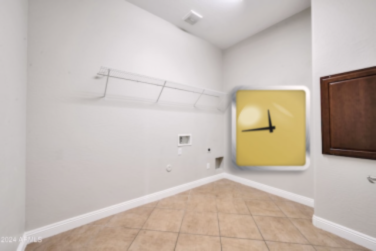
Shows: 11 h 44 min
